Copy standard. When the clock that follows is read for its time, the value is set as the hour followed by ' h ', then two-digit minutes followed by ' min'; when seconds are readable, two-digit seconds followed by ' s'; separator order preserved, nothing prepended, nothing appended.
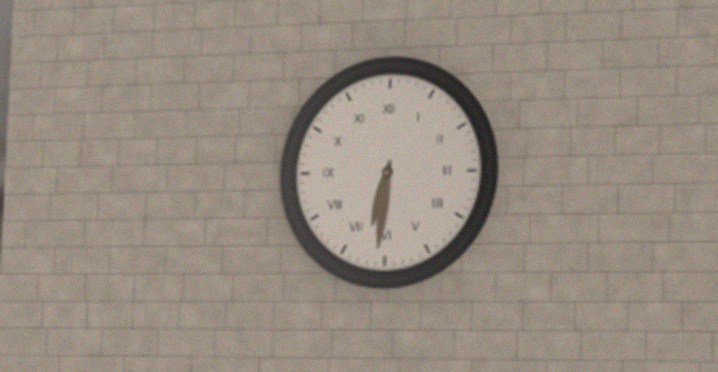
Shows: 6 h 31 min
